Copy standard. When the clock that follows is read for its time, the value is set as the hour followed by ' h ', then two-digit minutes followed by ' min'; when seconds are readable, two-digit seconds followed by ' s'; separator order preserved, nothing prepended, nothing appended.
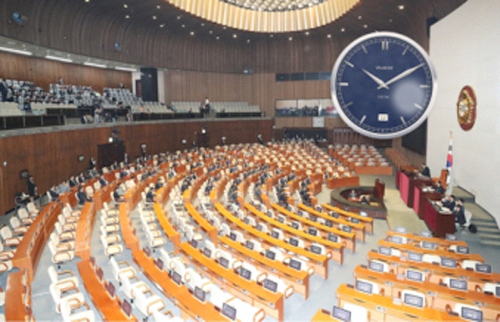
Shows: 10 h 10 min
